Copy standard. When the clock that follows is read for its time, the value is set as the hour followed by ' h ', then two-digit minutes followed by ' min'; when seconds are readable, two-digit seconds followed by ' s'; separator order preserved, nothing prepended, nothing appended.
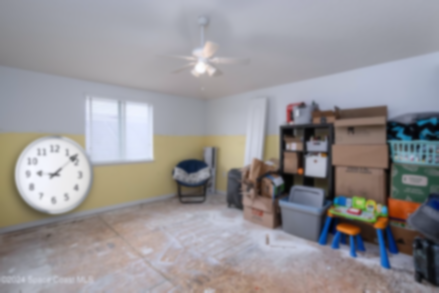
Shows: 9 h 08 min
